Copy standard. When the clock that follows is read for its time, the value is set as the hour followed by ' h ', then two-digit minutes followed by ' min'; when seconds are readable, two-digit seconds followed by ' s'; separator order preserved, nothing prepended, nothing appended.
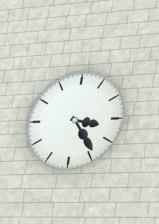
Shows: 3 h 24 min
